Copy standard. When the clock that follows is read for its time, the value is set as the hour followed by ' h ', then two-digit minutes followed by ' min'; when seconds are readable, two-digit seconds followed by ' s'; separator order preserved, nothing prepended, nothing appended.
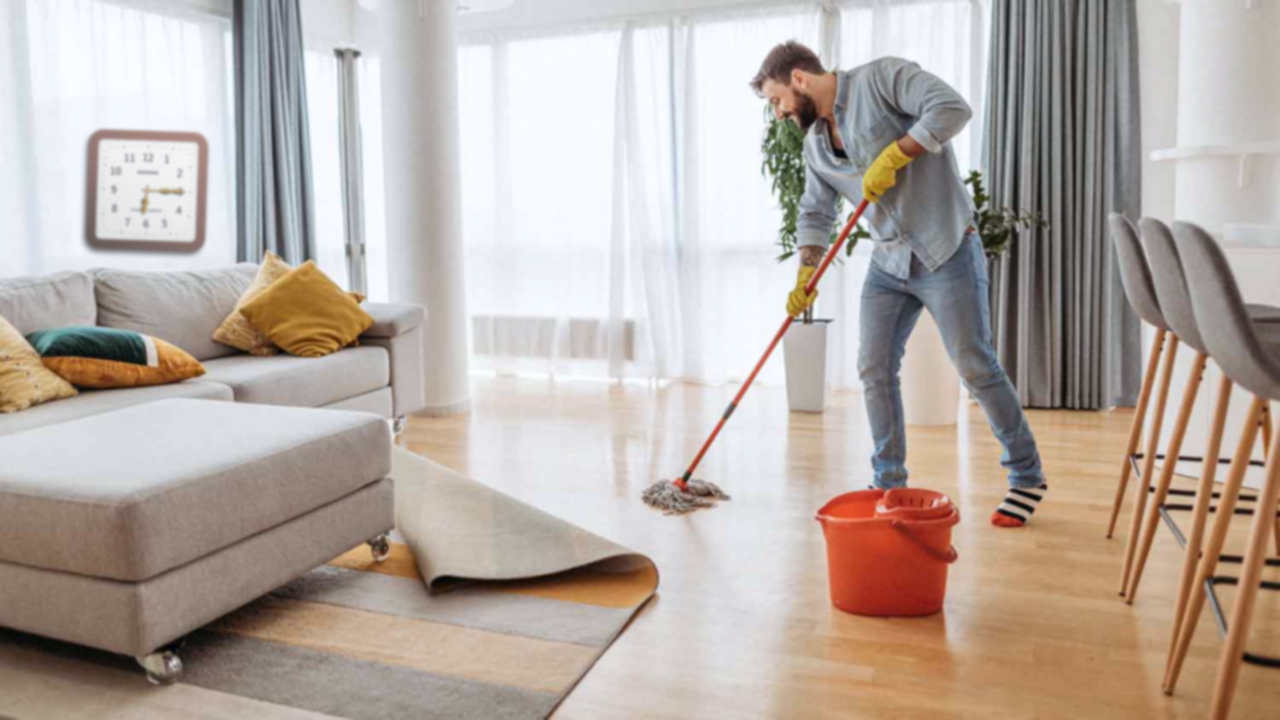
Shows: 6 h 15 min
